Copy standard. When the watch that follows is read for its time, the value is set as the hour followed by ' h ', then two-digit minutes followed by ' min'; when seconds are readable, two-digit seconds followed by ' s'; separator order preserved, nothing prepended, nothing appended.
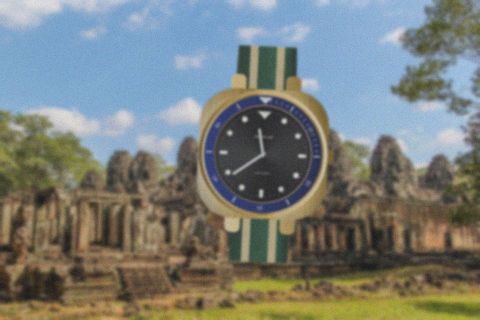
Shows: 11 h 39 min
